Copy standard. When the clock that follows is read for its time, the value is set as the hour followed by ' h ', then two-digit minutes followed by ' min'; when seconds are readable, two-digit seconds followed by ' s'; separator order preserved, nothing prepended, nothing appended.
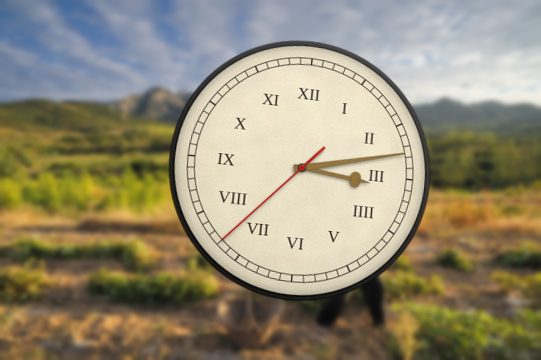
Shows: 3 h 12 min 37 s
